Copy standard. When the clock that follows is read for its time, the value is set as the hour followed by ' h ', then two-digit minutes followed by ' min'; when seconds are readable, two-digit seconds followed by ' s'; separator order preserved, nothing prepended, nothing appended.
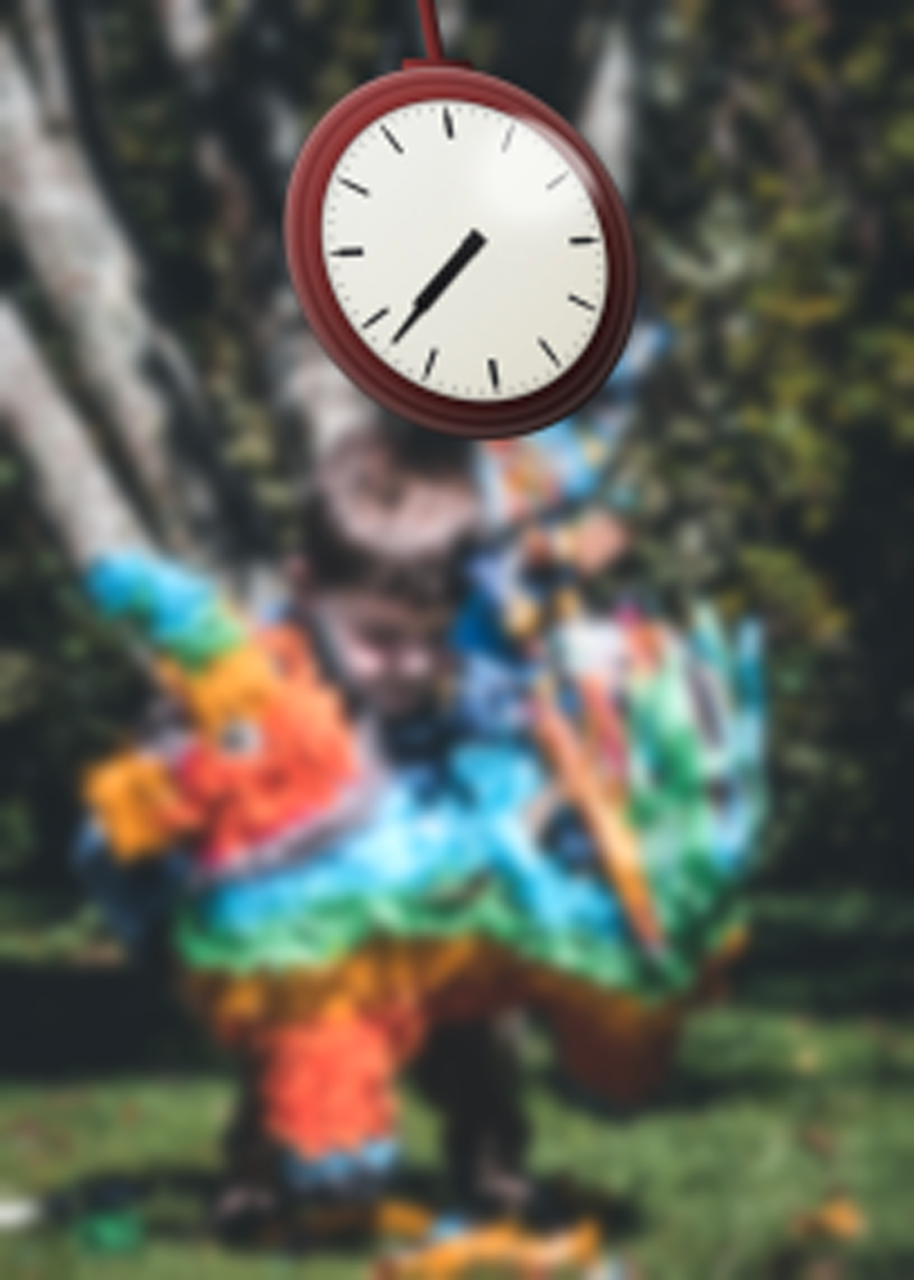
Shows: 7 h 38 min
